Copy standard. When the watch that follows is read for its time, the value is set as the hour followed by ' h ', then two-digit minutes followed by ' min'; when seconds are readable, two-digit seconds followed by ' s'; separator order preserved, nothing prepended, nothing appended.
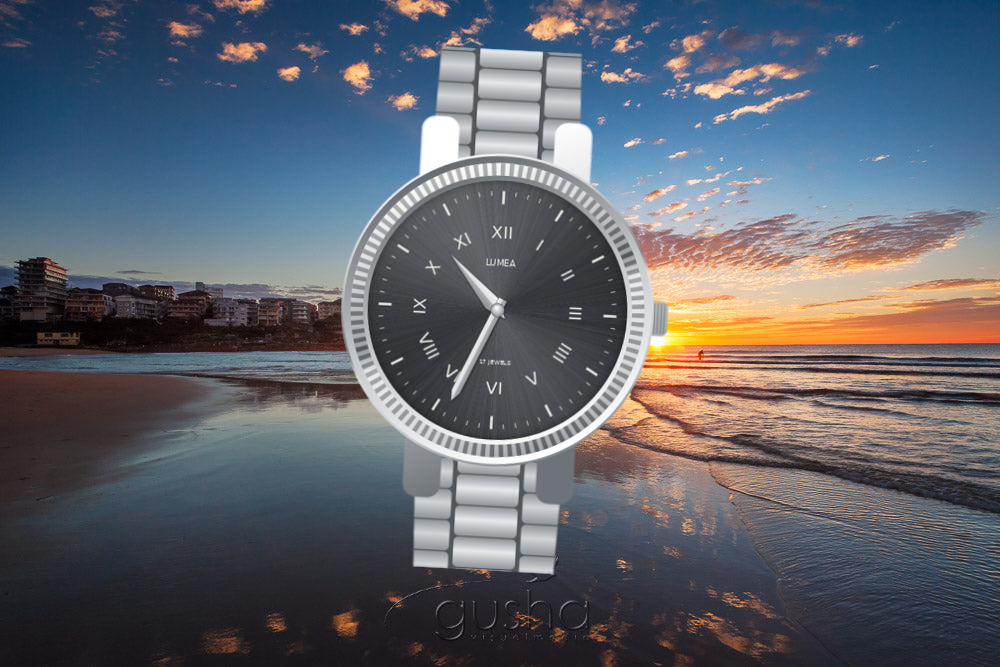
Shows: 10 h 34 min
